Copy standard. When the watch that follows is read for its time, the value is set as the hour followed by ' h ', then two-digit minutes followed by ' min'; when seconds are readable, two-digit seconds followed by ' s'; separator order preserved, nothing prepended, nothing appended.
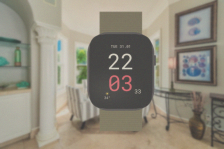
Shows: 22 h 03 min
